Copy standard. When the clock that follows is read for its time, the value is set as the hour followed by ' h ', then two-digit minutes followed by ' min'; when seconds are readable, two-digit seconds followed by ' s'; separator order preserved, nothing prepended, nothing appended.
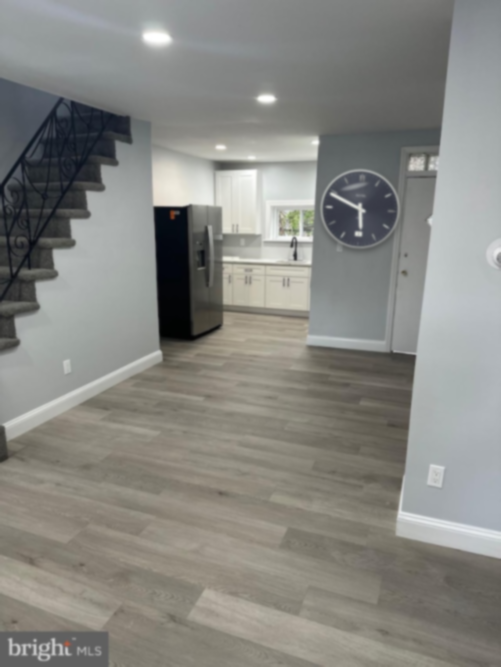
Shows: 5 h 49 min
